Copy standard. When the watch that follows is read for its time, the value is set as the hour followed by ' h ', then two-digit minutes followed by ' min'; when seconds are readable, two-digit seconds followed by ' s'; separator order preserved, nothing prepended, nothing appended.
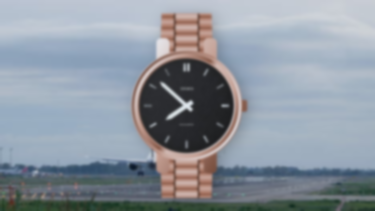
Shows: 7 h 52 min
